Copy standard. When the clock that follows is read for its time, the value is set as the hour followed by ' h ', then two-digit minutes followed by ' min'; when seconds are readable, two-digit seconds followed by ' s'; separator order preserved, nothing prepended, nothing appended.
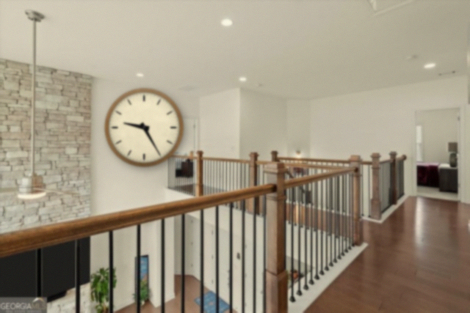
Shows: 9 h 25 min
